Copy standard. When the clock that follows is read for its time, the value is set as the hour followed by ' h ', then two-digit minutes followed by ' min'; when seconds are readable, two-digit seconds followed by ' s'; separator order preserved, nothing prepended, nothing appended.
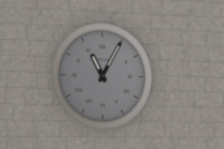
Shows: 11 h 05 min
